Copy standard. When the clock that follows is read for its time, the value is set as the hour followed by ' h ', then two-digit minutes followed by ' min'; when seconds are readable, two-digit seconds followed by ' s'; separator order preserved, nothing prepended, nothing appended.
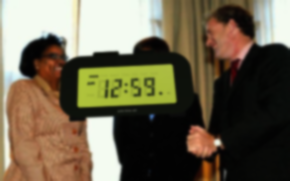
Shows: 12 h 59 min
